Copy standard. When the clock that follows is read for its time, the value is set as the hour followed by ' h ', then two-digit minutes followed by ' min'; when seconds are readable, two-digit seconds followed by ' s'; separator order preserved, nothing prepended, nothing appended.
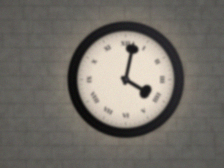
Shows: 4 h 02 min
